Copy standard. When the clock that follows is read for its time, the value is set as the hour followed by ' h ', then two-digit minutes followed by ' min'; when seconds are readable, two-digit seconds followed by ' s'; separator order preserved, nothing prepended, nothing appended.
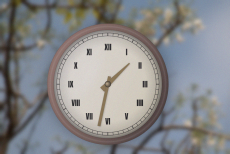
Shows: 1 h 32 min
